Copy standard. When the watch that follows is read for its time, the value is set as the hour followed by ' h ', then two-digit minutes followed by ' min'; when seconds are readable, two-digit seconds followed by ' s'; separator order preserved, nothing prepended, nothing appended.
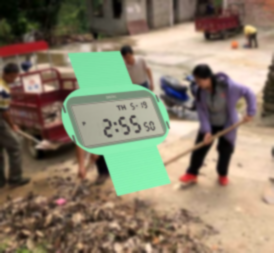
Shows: 2 h 55 min
